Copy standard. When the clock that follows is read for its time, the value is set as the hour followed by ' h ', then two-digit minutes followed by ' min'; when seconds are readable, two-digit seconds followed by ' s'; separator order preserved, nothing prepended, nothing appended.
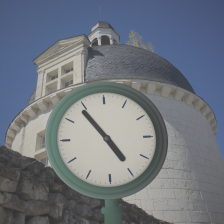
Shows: 4 h 54 min
